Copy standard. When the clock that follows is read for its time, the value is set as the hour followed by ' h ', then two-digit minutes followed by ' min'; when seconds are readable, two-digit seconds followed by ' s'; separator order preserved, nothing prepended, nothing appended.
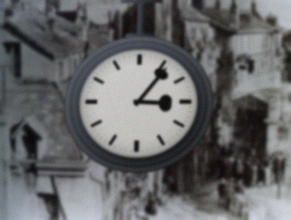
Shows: 3 h 06 min
